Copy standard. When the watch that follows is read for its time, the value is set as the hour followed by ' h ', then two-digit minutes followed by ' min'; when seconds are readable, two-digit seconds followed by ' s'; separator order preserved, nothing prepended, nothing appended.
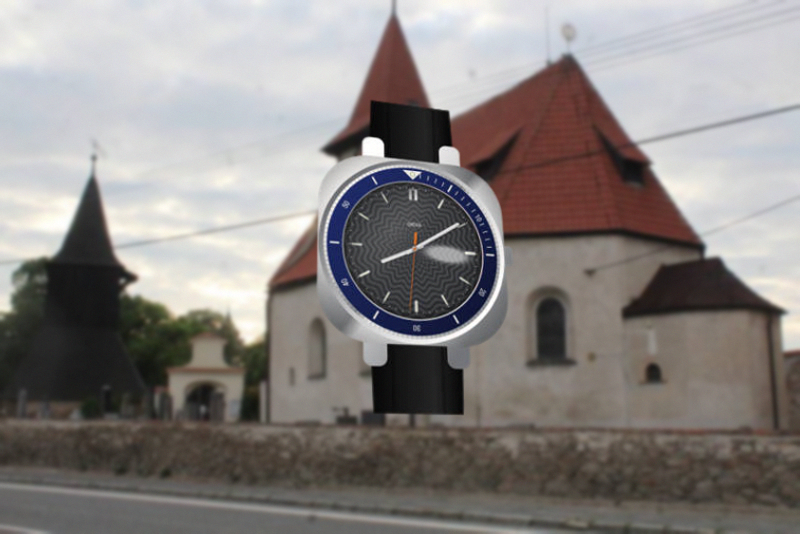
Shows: 8 h 09 min 31 s
